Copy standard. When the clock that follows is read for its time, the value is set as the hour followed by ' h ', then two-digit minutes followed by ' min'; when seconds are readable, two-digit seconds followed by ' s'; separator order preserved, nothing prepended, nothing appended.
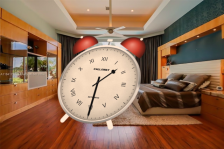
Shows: 1 h 30 min
